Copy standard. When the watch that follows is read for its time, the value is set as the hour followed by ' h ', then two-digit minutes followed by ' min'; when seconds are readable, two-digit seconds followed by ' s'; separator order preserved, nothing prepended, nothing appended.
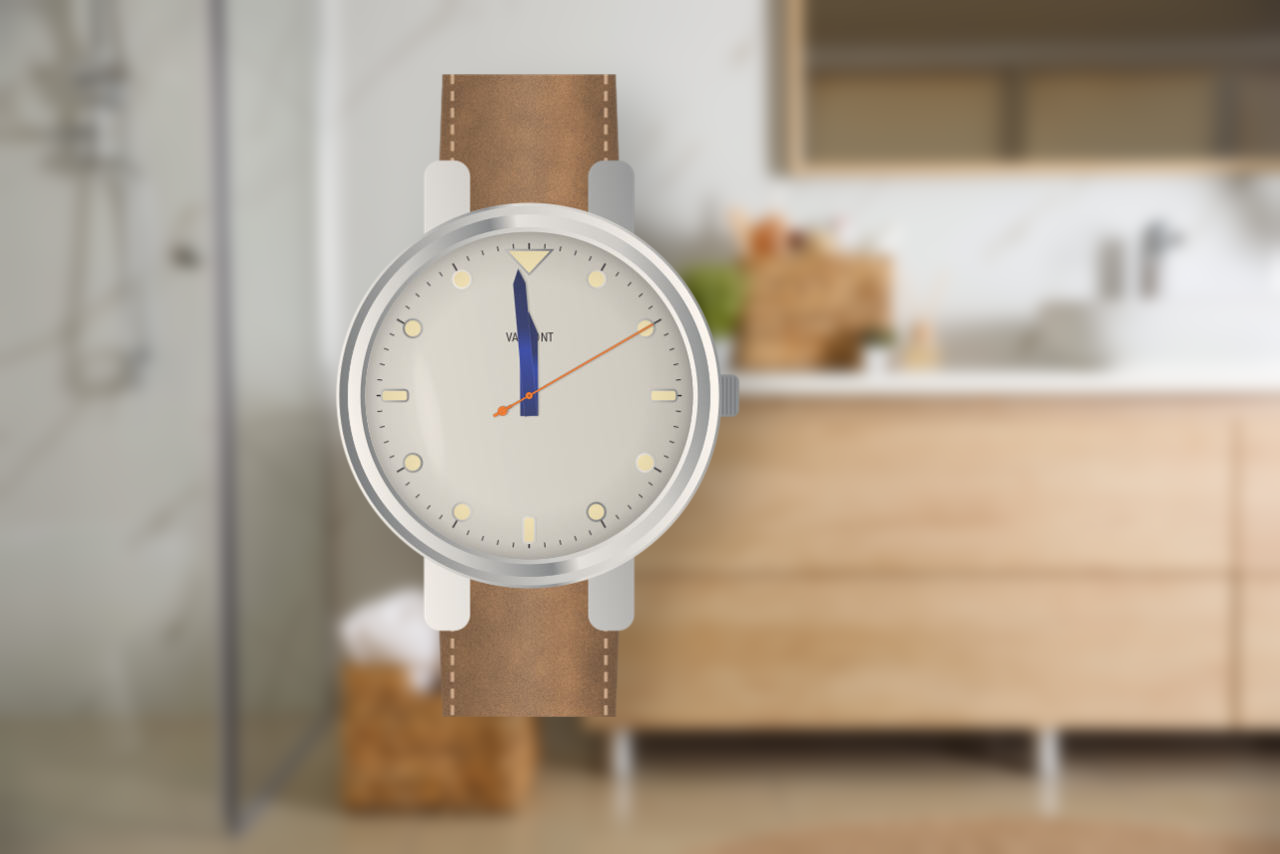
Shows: 11 h 59 min 10 s
